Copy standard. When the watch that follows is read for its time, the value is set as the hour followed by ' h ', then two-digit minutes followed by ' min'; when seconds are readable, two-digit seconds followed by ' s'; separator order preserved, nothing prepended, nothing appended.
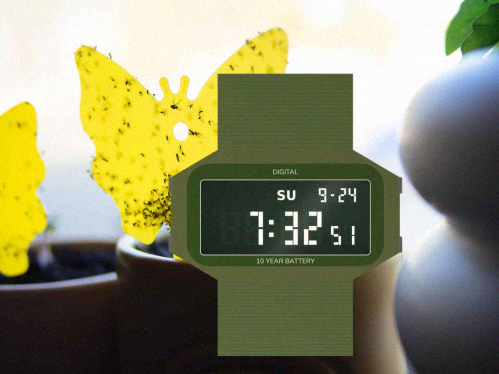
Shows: 7 h 32 min 51 s
